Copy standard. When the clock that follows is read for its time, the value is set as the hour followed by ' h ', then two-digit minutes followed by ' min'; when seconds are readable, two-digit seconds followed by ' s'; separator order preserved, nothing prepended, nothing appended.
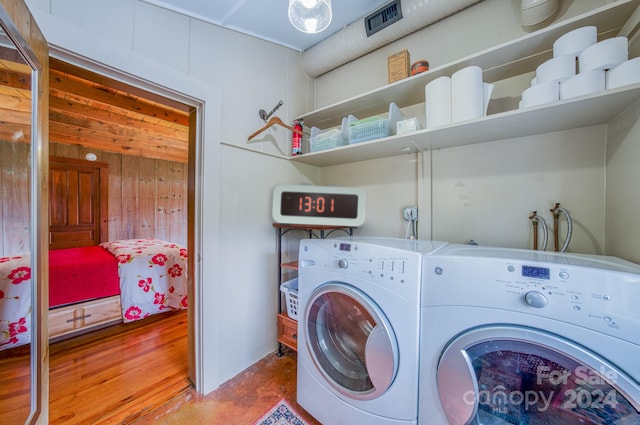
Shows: 13 h 01 min
